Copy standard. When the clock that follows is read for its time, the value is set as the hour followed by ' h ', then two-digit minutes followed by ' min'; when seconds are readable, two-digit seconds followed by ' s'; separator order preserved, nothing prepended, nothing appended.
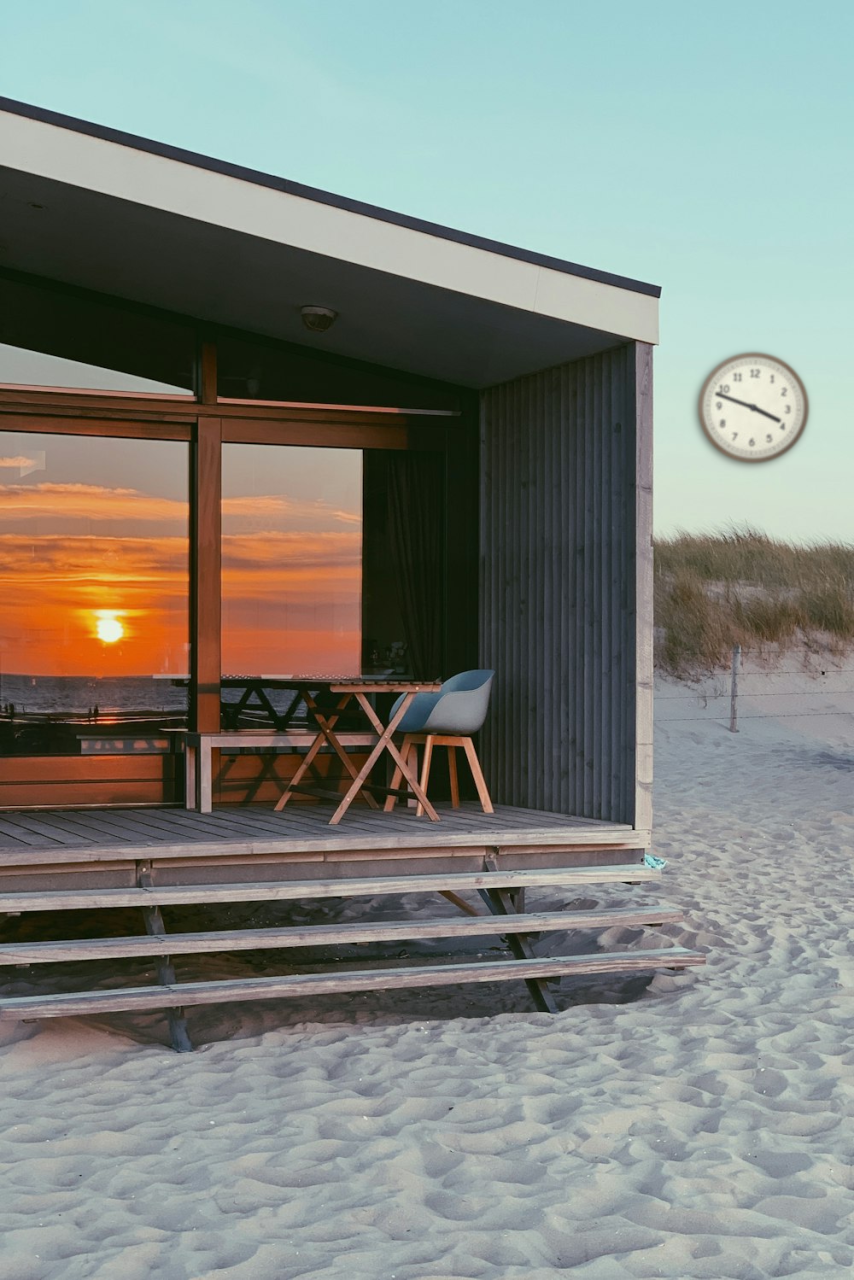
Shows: 3 h 48 min
